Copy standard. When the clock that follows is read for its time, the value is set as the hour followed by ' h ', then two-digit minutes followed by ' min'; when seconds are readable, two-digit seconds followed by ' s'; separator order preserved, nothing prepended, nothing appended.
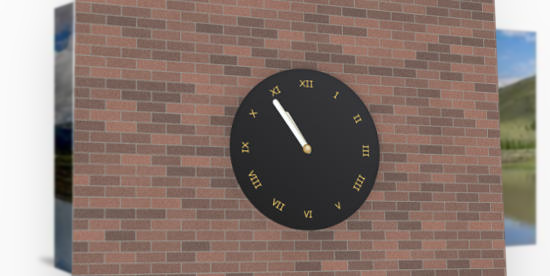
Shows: 10 h 54 min
